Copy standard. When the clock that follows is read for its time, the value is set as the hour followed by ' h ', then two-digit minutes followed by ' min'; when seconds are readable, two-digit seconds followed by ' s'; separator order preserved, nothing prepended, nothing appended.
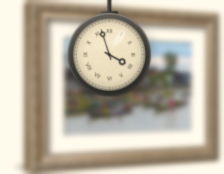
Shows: 3 h 57 min
